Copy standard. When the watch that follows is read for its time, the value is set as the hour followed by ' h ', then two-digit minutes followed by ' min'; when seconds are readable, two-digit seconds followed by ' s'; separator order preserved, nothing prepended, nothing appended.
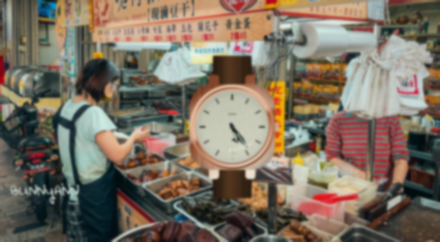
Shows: 5 h 24 min
